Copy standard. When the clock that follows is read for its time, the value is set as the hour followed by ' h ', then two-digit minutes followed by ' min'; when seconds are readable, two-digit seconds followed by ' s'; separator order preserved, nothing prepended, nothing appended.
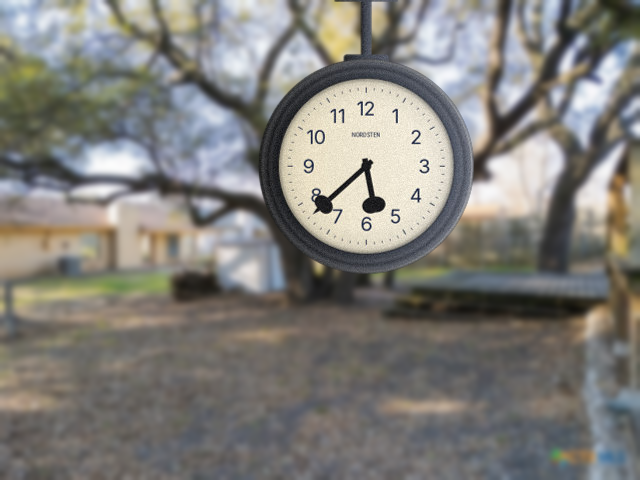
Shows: 5 h 38 min
